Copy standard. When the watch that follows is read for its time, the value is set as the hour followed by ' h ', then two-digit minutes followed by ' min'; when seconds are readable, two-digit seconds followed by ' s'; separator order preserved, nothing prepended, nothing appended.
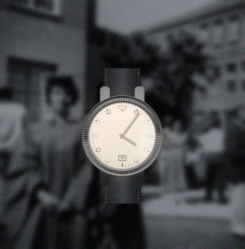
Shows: 4 h 06 min
